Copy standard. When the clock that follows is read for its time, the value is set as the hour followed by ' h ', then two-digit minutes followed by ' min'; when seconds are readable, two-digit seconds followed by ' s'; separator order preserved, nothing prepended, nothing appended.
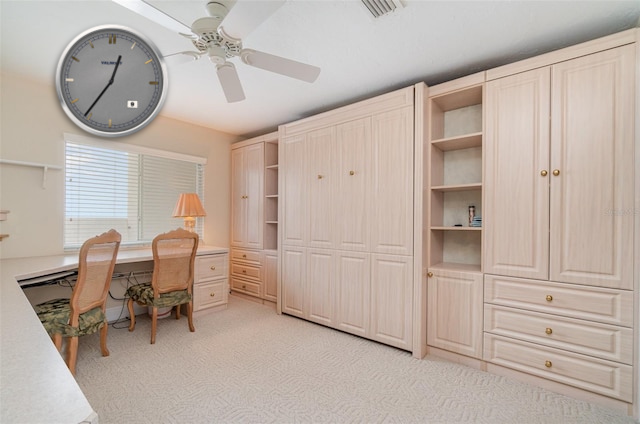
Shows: 12 h 36 min
